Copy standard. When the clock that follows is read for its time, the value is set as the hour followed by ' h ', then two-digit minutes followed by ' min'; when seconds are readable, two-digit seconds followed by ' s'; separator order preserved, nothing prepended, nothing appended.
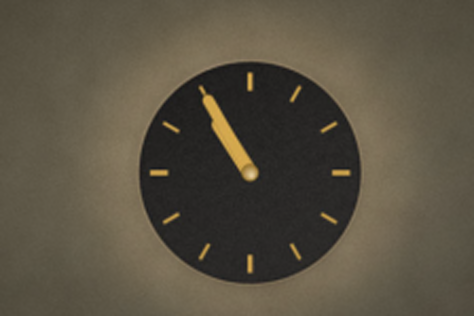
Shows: 10 h 55 min
